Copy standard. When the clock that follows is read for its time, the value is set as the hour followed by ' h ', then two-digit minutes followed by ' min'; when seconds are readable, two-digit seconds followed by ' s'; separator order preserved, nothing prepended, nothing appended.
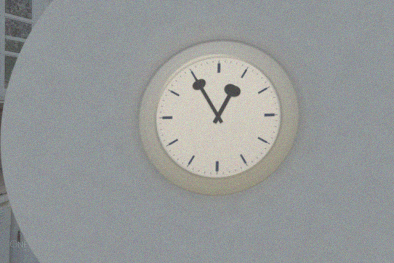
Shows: 12 h 55 min
